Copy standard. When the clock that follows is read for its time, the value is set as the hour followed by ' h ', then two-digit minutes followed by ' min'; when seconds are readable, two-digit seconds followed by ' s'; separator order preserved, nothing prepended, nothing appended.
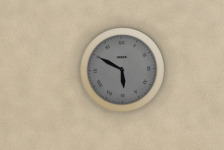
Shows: 5 h 50 min
